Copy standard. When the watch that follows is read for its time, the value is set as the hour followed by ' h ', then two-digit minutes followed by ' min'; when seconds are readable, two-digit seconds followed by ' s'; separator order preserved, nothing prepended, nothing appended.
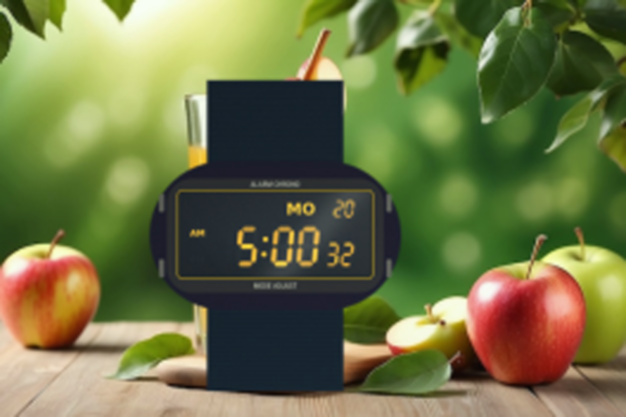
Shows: 5 h 00 min 32 s
